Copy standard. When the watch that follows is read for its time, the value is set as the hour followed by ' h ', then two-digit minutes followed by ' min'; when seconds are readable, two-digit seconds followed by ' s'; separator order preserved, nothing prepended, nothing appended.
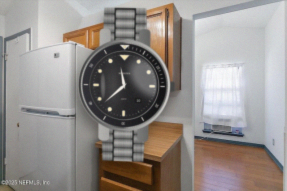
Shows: 11 h 38 min
